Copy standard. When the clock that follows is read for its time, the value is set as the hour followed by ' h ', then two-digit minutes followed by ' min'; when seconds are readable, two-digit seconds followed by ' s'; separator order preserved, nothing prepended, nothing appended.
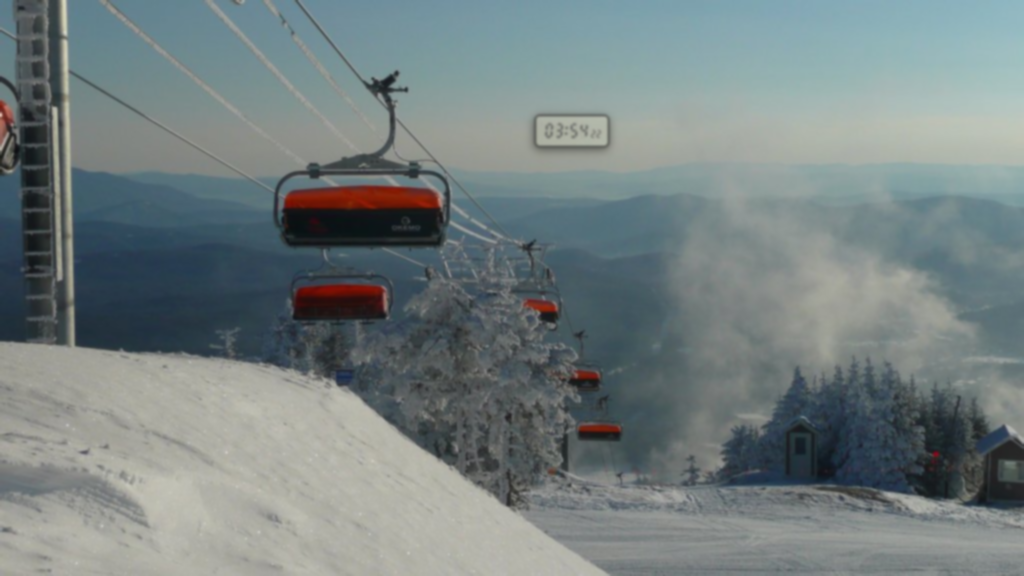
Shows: 3 h 54 min
